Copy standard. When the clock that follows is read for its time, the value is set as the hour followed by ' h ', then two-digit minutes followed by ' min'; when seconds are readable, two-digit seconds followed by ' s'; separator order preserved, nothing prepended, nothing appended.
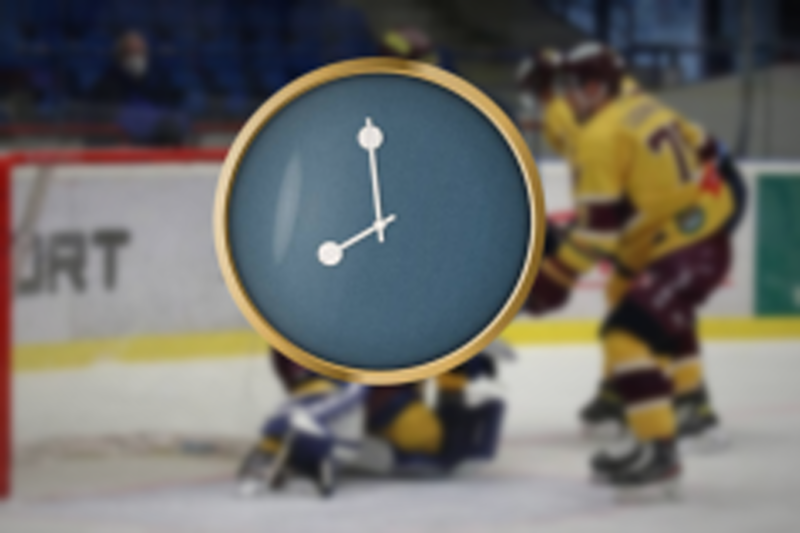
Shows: 7 h 59 min
